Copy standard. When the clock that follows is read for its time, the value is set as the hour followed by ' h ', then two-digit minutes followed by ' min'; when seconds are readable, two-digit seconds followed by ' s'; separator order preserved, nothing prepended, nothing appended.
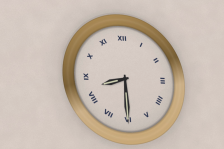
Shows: 8 h 30 min
